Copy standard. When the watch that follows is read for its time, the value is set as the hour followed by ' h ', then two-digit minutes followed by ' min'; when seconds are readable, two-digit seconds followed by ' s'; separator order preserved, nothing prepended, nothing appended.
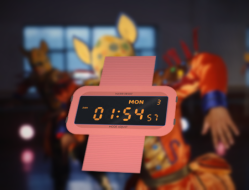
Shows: 1 h 54 min 57 s
